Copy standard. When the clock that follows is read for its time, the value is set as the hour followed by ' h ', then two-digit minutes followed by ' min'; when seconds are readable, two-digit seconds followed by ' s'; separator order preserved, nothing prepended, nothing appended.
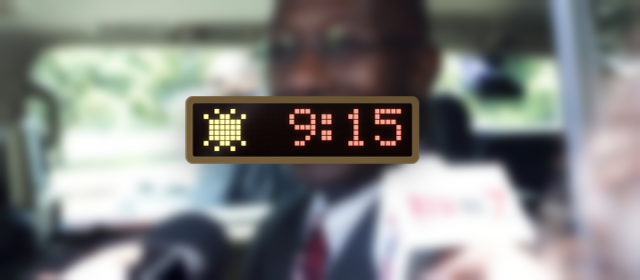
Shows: 9 h 15 min
